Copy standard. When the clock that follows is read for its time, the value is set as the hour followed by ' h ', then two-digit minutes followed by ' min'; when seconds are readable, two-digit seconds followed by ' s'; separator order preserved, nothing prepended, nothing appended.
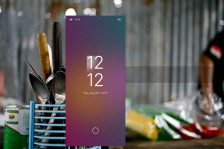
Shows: 12 h 12 min
